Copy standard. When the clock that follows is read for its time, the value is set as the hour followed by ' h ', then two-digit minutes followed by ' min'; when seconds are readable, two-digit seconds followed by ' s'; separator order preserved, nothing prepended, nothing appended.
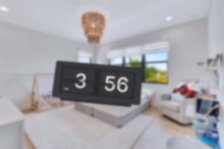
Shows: 3 h 56 min
